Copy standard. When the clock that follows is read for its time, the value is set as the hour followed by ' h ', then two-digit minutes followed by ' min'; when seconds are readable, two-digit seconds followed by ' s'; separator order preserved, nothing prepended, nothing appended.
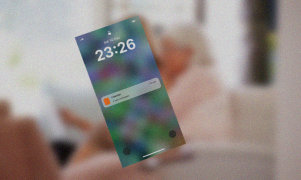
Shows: 23 h 26 min
